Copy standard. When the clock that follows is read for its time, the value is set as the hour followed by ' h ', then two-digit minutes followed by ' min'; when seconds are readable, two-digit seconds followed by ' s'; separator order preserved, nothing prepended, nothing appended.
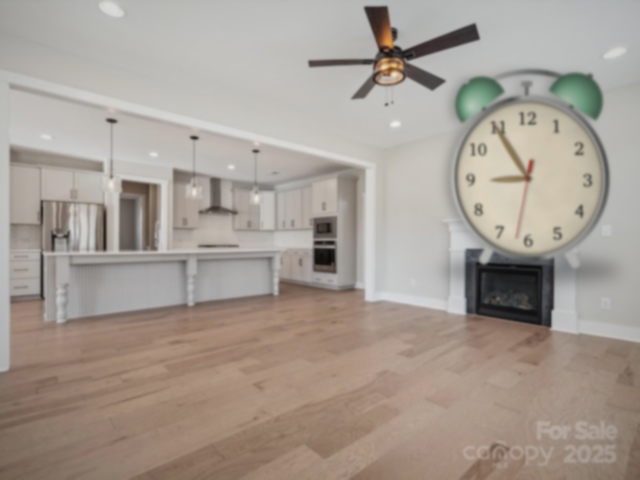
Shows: 8 h 54 min 32 s
